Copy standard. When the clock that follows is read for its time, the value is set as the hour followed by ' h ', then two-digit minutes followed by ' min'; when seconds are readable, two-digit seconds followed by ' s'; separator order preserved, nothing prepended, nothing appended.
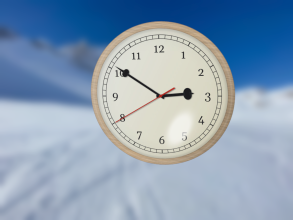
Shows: 2 h 50 min 40 s
